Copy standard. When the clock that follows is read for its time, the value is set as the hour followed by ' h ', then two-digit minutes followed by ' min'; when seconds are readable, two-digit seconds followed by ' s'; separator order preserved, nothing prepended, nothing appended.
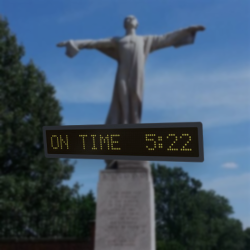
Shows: 5 h 22 min
